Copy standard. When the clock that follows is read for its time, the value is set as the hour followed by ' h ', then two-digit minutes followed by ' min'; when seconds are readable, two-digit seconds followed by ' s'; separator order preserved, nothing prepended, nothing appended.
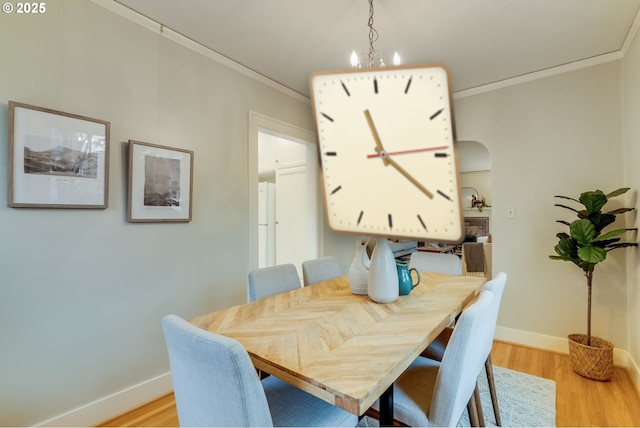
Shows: 11 h 21 min 14 s
